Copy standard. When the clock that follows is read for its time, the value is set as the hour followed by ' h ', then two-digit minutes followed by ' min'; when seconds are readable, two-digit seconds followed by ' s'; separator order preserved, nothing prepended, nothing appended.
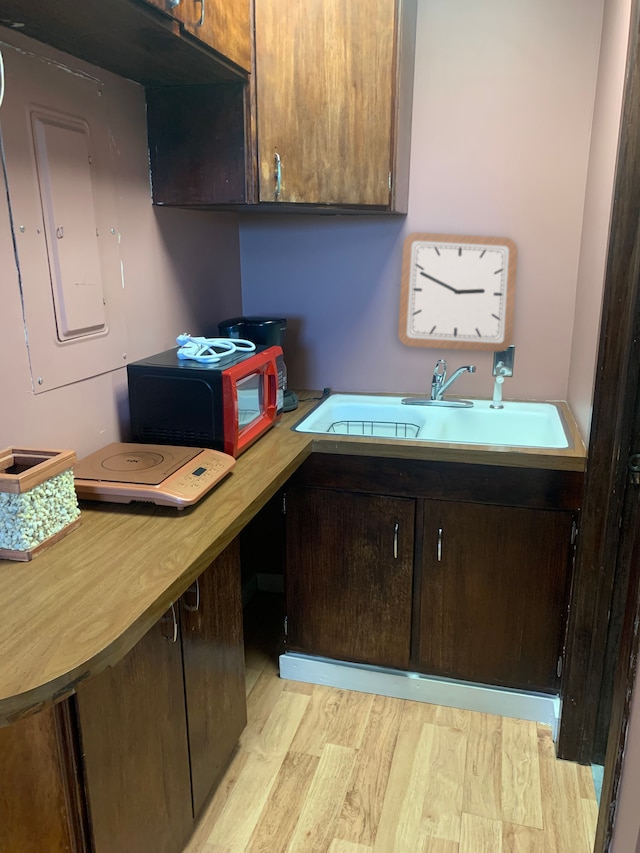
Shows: 2 h 49 min
